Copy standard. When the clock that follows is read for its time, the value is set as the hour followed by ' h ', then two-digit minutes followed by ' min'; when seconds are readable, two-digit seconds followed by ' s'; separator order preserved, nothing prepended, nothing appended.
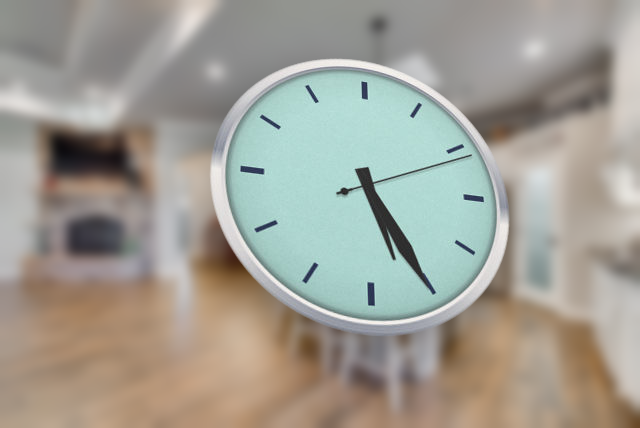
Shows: 5 h 25 min 11 s
